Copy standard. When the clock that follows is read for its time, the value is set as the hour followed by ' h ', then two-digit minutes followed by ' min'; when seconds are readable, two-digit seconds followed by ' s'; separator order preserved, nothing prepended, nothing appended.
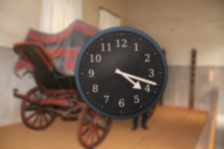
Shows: 4 h 18 min
